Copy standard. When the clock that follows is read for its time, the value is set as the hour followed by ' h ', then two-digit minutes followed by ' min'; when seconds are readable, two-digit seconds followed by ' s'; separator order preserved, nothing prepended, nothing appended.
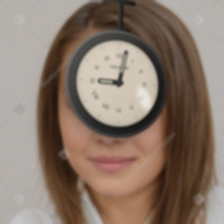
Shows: 9 h 02 min
